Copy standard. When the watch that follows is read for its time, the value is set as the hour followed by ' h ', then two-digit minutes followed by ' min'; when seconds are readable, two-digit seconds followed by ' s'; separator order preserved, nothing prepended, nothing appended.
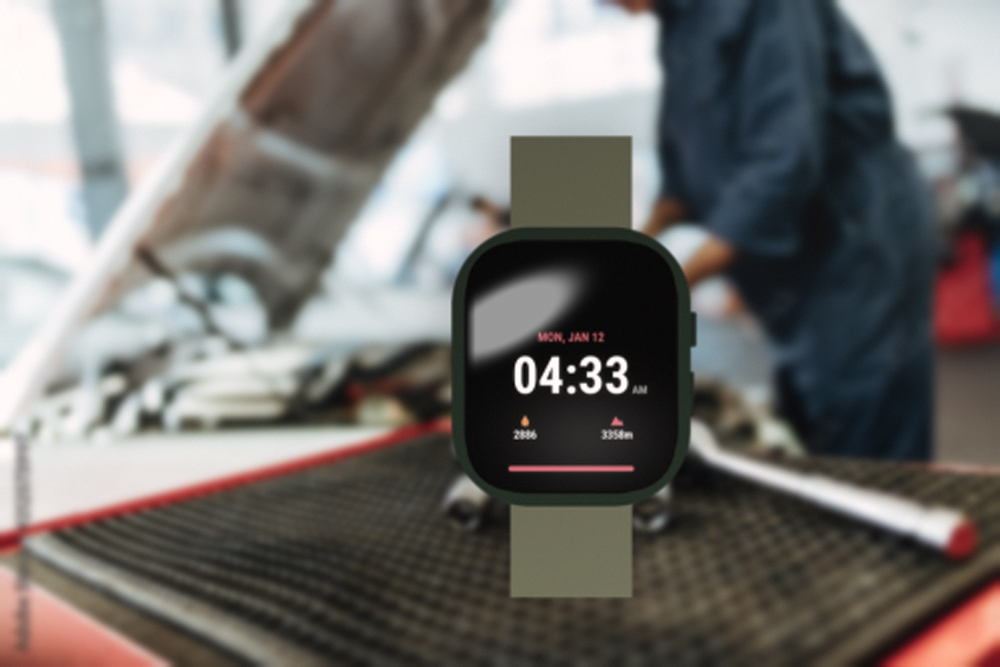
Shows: 4 h 33 min
